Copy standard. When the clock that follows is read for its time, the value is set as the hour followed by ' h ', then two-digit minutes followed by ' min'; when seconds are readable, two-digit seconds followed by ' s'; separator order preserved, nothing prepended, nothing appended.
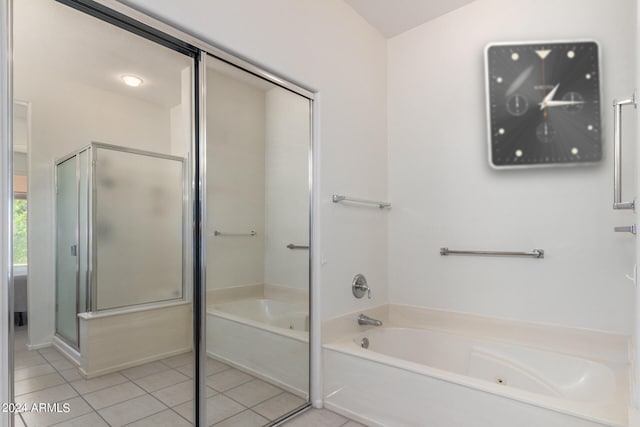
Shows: 1 h 15 min
